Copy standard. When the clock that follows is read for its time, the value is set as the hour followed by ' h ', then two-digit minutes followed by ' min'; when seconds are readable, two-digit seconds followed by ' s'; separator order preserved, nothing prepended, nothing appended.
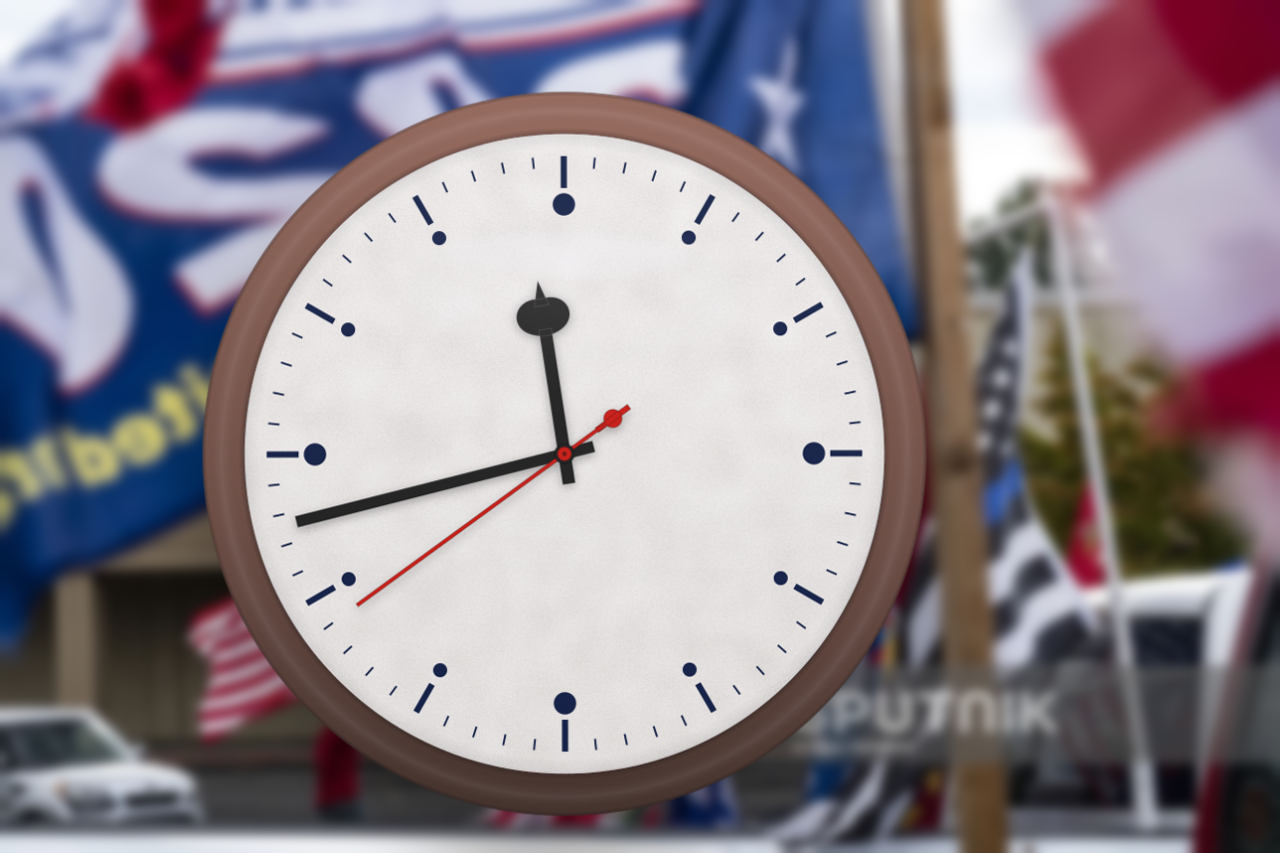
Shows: 11 h 42 min 39 s
